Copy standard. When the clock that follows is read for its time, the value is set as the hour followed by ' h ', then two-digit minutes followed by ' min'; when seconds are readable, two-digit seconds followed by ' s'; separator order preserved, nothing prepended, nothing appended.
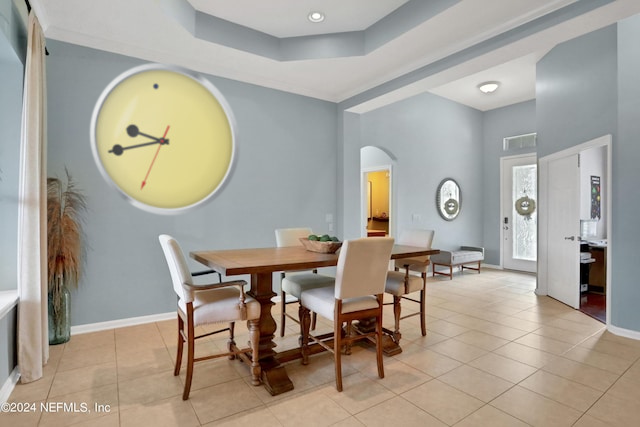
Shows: 9 h 43 min 35 s
